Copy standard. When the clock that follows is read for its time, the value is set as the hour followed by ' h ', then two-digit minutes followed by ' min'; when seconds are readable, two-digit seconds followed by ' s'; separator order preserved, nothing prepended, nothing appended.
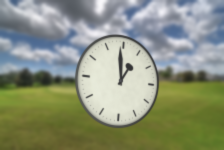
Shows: 12 h 59 min
